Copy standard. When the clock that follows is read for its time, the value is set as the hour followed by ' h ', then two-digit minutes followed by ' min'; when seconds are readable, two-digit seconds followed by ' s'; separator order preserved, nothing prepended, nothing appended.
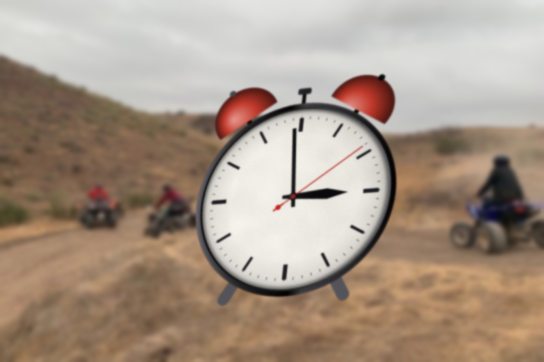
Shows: 2 h 59 min 09 s
